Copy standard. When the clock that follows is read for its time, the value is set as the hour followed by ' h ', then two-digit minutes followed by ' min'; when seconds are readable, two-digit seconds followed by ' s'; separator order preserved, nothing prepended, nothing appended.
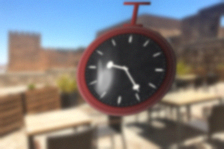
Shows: 9 h 24 min
